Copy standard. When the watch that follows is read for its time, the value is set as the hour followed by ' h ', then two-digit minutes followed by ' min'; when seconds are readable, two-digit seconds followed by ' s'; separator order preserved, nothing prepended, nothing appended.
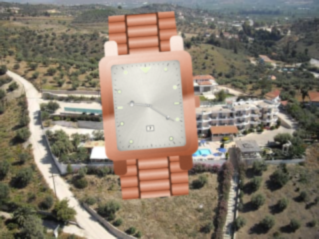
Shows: 9 h 21 min
